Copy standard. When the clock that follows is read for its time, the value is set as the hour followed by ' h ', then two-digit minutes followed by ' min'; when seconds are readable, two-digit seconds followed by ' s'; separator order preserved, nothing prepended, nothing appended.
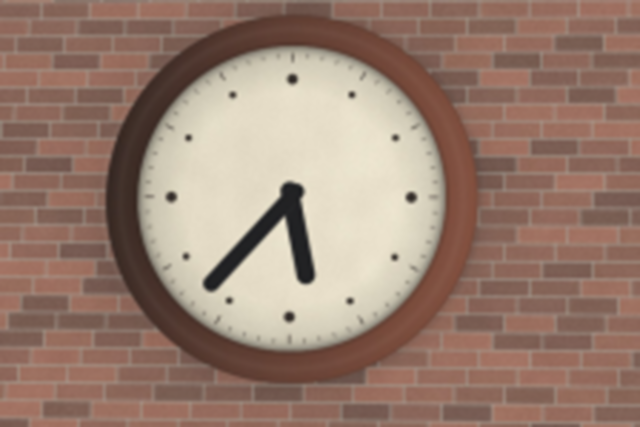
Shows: 5 h 37 min
